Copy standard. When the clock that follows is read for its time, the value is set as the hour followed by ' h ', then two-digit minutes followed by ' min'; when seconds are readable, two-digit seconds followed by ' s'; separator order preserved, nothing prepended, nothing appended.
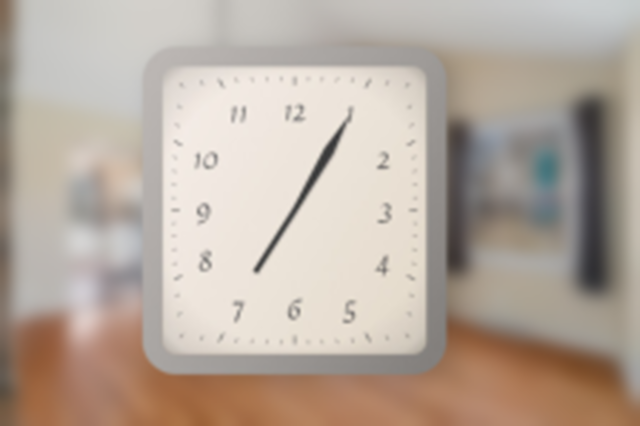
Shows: 7 h 05 min
